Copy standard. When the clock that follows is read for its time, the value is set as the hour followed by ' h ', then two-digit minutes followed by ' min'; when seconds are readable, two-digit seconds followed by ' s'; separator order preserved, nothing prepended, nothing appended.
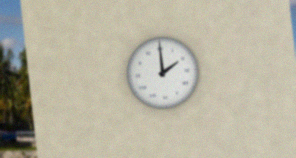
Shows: 2 h 00 min
